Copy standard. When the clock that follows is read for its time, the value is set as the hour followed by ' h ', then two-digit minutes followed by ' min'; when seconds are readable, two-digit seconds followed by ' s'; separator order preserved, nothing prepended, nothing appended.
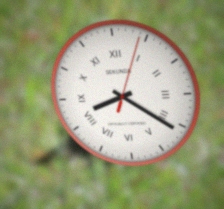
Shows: 8 h 21 min 04 s
